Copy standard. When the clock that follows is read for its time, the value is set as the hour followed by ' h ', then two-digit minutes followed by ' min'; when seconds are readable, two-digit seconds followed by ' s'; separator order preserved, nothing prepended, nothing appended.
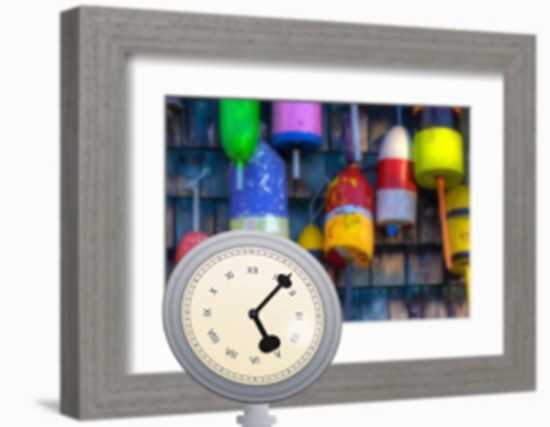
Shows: 5 h 07 min
